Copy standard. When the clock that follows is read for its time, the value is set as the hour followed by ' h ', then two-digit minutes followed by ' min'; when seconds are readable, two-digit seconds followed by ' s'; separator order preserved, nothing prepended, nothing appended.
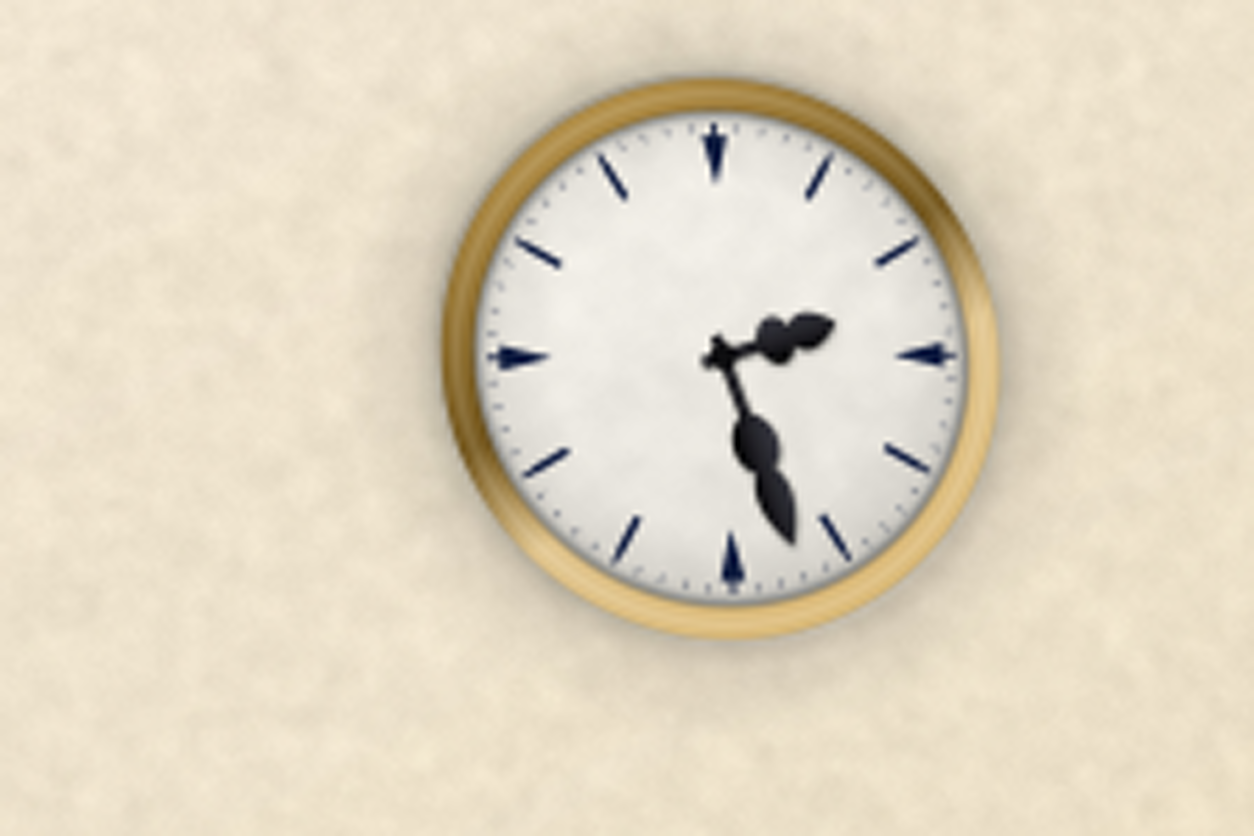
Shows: 2 h 27 min
